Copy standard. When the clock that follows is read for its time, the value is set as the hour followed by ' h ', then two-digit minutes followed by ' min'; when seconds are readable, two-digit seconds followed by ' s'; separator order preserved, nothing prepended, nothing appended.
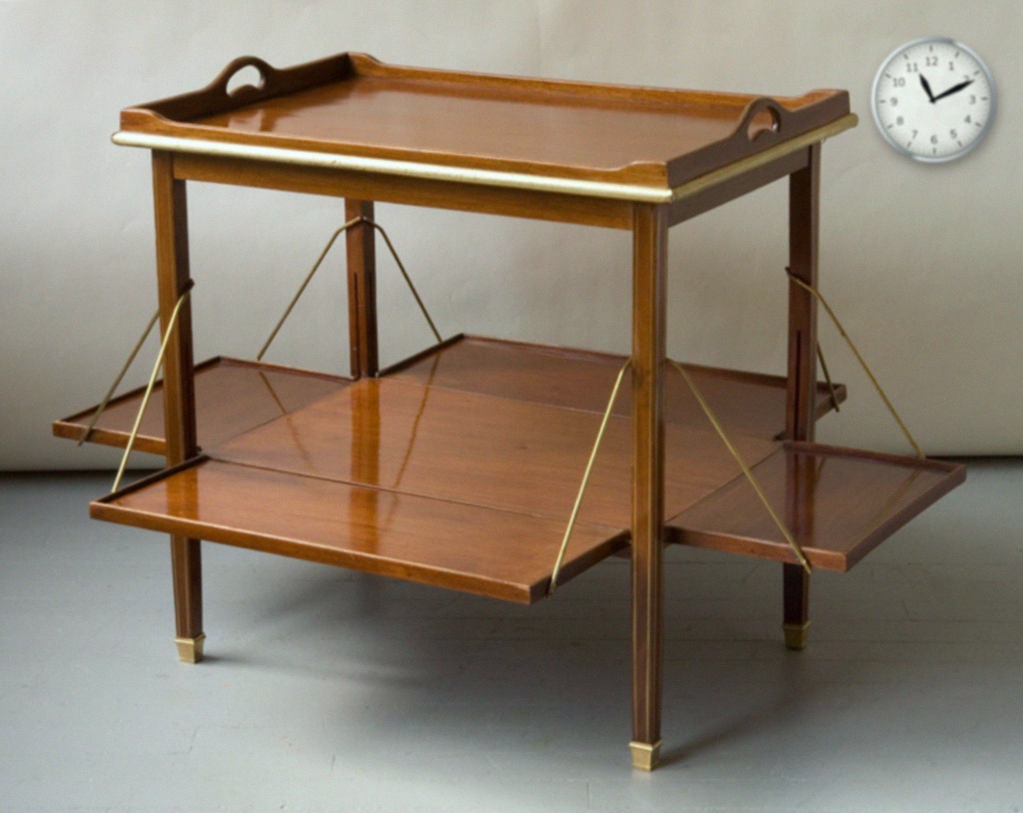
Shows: 11 h 11 min
